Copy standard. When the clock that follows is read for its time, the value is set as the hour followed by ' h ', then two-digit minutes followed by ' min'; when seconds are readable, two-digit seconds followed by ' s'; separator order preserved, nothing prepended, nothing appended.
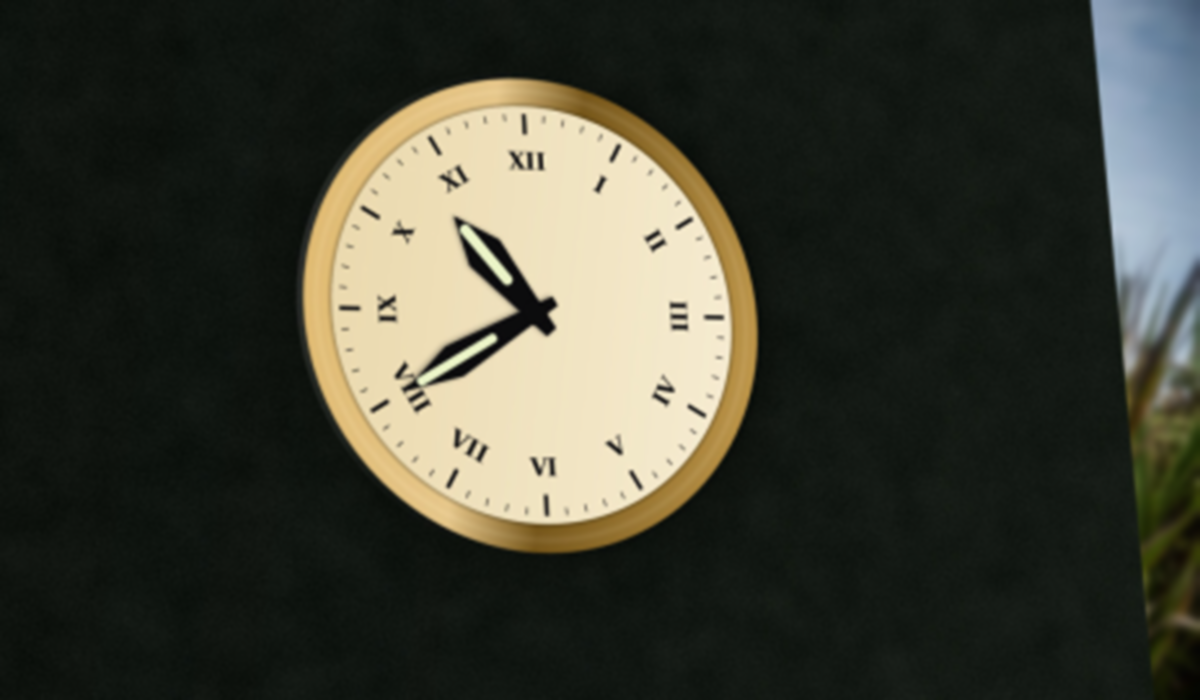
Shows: 10 h 40 min
